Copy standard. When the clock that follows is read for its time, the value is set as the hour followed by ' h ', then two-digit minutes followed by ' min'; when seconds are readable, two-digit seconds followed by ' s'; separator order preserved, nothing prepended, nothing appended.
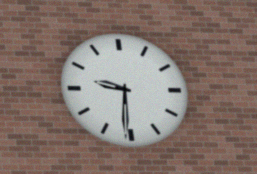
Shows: 9 h 31 min
